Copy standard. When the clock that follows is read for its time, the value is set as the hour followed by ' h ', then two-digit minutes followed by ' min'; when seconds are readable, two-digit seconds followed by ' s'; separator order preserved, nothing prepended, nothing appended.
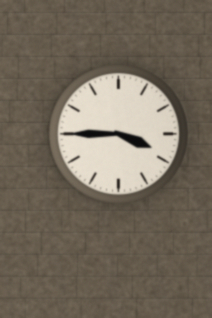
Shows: 3 h 45 min
